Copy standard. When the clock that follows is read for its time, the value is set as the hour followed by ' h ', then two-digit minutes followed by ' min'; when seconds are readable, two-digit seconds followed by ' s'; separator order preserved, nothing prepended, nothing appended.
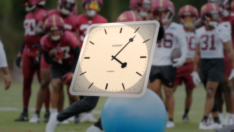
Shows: 4 h 06 min
